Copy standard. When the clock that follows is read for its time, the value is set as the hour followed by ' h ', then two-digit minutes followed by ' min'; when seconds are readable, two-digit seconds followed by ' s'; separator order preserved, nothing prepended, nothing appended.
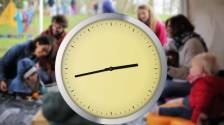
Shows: 2 h 43 min
